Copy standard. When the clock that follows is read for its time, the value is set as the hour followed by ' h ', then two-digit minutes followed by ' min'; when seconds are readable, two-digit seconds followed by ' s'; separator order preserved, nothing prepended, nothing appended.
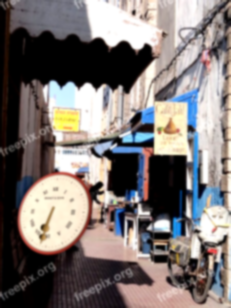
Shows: 6 h 32 min
